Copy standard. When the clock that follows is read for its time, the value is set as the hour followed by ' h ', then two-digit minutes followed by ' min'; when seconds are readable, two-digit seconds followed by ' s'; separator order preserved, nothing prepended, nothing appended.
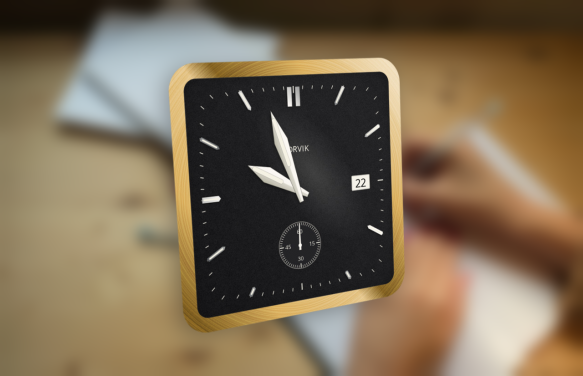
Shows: 9 h 57 min
